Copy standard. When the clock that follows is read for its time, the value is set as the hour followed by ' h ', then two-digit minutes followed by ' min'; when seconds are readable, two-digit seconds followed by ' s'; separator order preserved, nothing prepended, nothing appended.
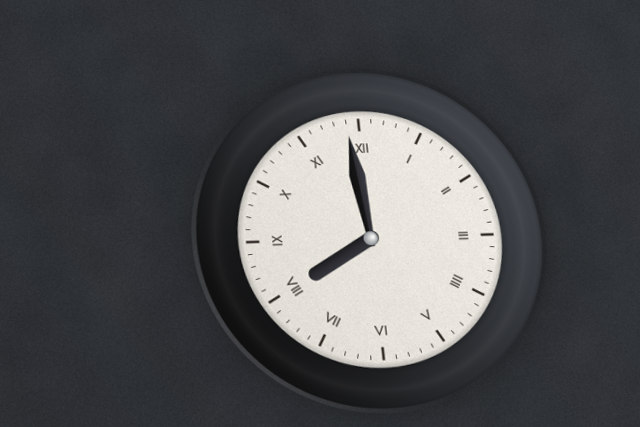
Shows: 7 h 59 min
